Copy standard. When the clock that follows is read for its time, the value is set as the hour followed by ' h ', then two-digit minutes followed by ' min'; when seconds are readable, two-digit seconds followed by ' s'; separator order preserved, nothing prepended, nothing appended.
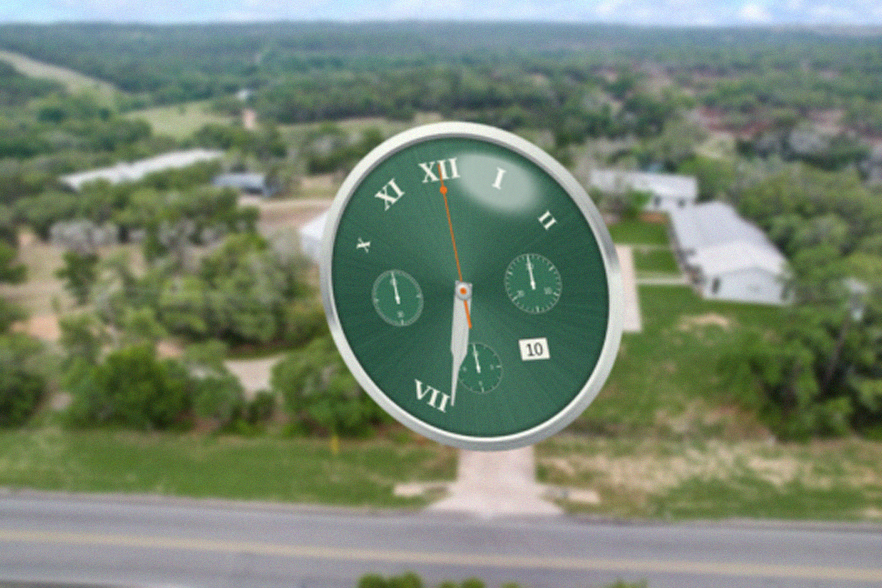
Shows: 6 h 33 min
